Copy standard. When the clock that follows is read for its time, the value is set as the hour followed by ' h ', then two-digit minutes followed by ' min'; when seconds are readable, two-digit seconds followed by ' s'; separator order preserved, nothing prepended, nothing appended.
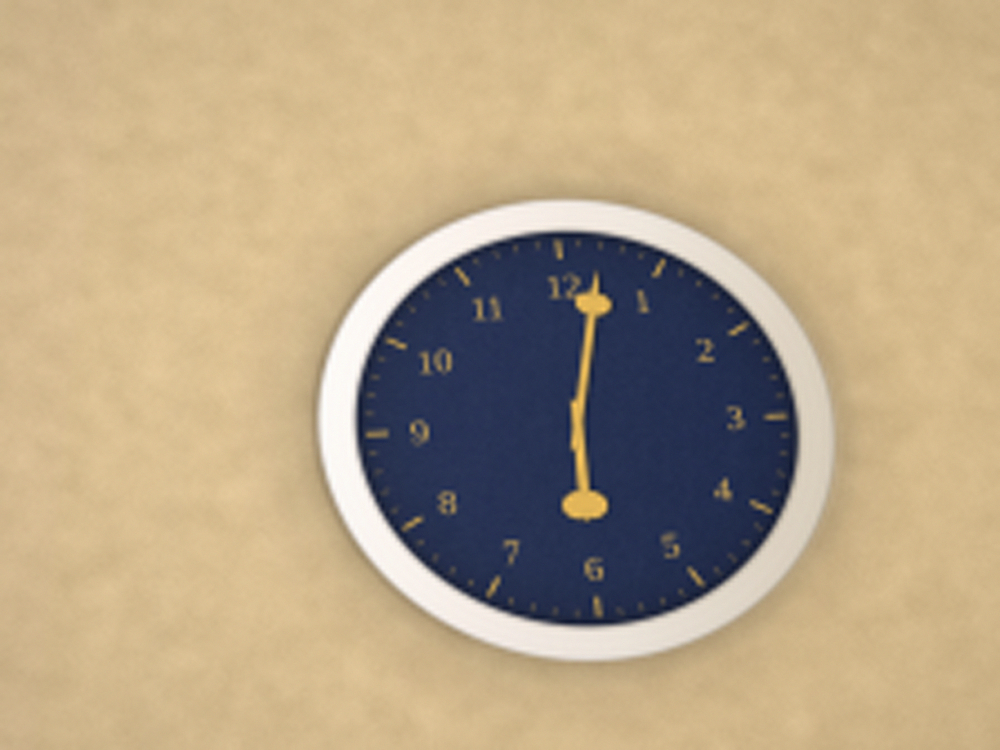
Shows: 6 h 02 min
